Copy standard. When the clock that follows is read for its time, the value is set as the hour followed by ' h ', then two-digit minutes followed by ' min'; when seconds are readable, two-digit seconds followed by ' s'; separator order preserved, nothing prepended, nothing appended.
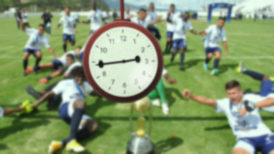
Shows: 2 h 44 min
